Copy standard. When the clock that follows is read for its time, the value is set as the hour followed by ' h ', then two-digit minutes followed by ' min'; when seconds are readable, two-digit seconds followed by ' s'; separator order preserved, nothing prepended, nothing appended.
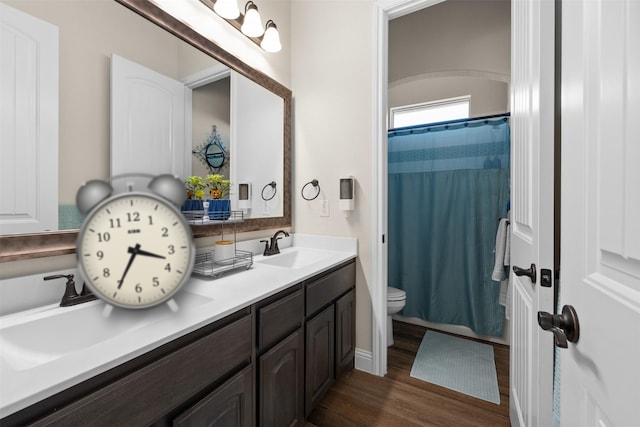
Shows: 3 h 35 min
